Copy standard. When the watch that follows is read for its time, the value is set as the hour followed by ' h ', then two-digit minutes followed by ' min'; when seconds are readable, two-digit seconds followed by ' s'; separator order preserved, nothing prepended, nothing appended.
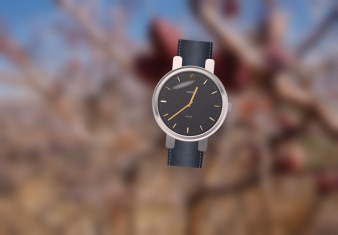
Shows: 12 h 38 min
